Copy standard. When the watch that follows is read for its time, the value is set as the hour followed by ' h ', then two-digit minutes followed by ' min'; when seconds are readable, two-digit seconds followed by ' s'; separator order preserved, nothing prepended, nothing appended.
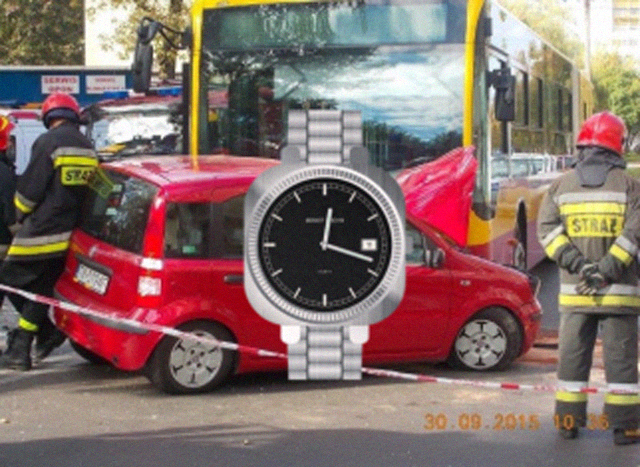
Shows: 12 h 18 min
